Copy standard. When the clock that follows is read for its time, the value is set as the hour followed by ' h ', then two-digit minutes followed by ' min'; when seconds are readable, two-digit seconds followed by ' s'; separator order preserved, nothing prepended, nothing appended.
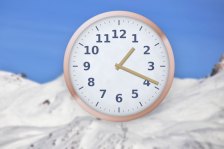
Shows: 1 h 19 min
